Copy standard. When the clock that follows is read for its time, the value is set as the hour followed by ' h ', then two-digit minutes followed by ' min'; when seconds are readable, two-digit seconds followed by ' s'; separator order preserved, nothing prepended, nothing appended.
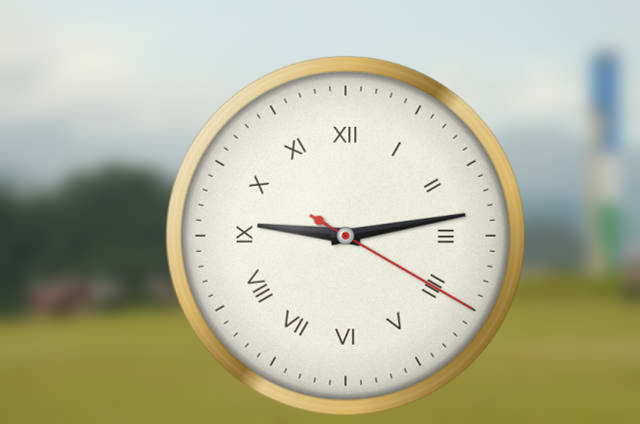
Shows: 9 h 13 min 20 s
